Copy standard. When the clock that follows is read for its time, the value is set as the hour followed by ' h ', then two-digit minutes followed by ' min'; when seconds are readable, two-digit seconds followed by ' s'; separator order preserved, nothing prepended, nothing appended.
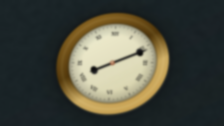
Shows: 8 h 11 min
